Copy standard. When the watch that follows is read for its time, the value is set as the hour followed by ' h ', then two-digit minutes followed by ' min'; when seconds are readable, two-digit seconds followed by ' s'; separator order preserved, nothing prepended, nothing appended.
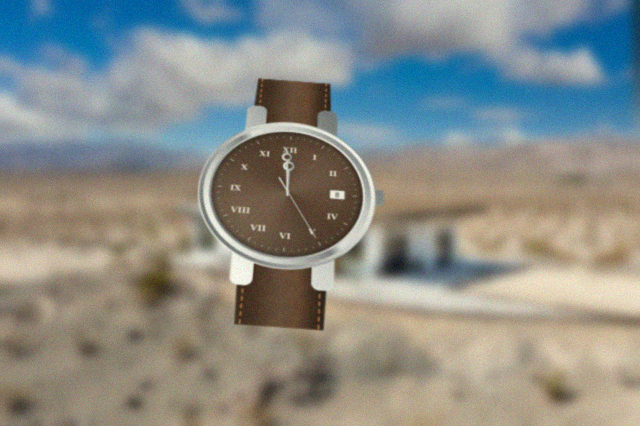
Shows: 11 h 59 min 25 s
